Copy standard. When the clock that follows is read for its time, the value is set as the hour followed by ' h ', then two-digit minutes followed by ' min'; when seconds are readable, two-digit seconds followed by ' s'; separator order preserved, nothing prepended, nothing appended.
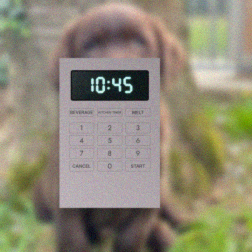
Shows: 10 h 45 min
